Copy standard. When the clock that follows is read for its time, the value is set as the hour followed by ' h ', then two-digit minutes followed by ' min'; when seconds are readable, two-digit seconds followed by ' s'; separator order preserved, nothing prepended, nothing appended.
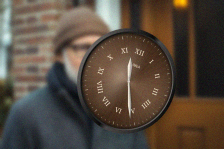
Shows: 11 h 26 min
